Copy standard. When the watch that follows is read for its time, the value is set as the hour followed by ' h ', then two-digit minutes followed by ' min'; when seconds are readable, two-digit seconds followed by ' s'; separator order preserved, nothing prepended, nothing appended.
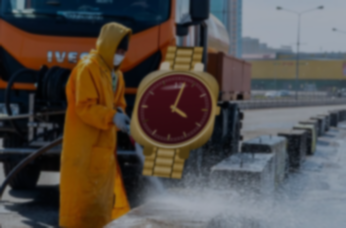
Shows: 4 h 02 min
